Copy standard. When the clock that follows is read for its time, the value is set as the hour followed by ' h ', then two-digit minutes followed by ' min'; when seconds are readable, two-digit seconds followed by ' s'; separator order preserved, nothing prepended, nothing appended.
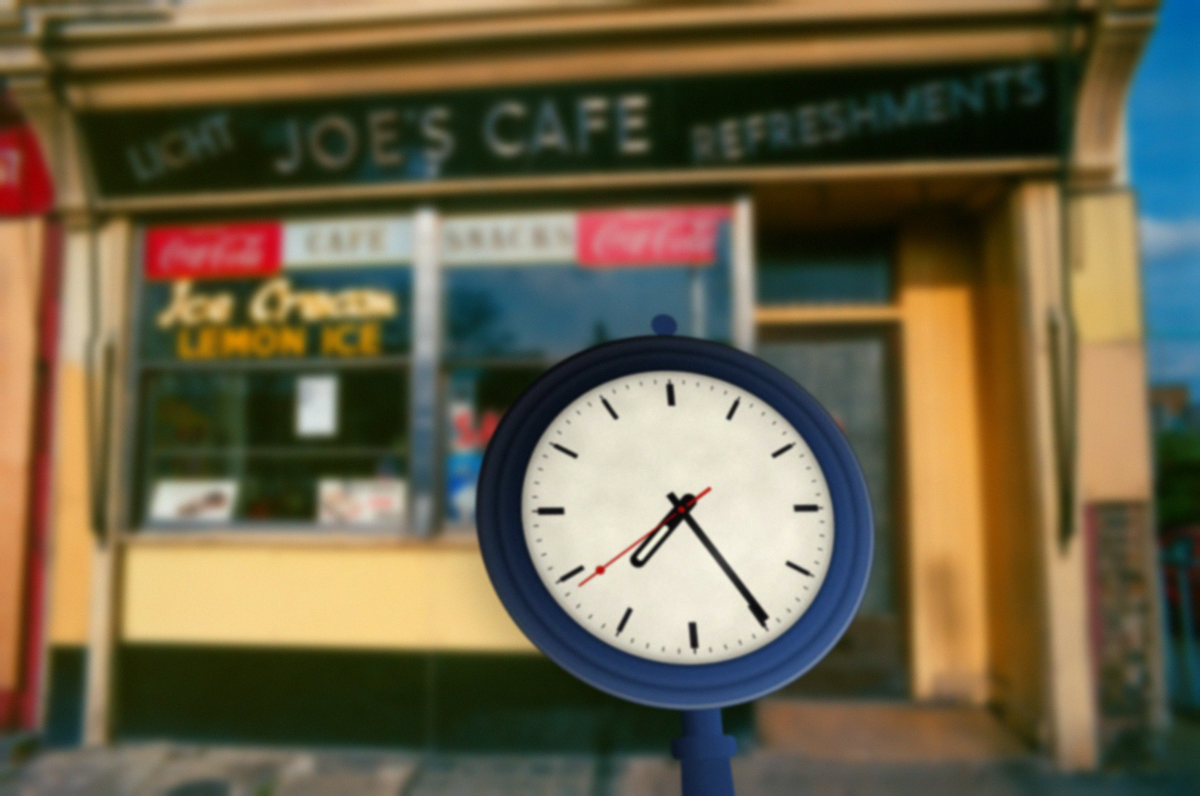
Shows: 7 h 24 min 39 s
